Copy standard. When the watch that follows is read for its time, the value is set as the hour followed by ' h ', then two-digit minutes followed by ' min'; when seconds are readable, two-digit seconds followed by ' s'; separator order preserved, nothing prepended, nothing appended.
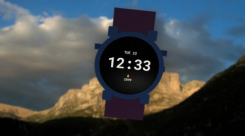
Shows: 12 h 33 min
